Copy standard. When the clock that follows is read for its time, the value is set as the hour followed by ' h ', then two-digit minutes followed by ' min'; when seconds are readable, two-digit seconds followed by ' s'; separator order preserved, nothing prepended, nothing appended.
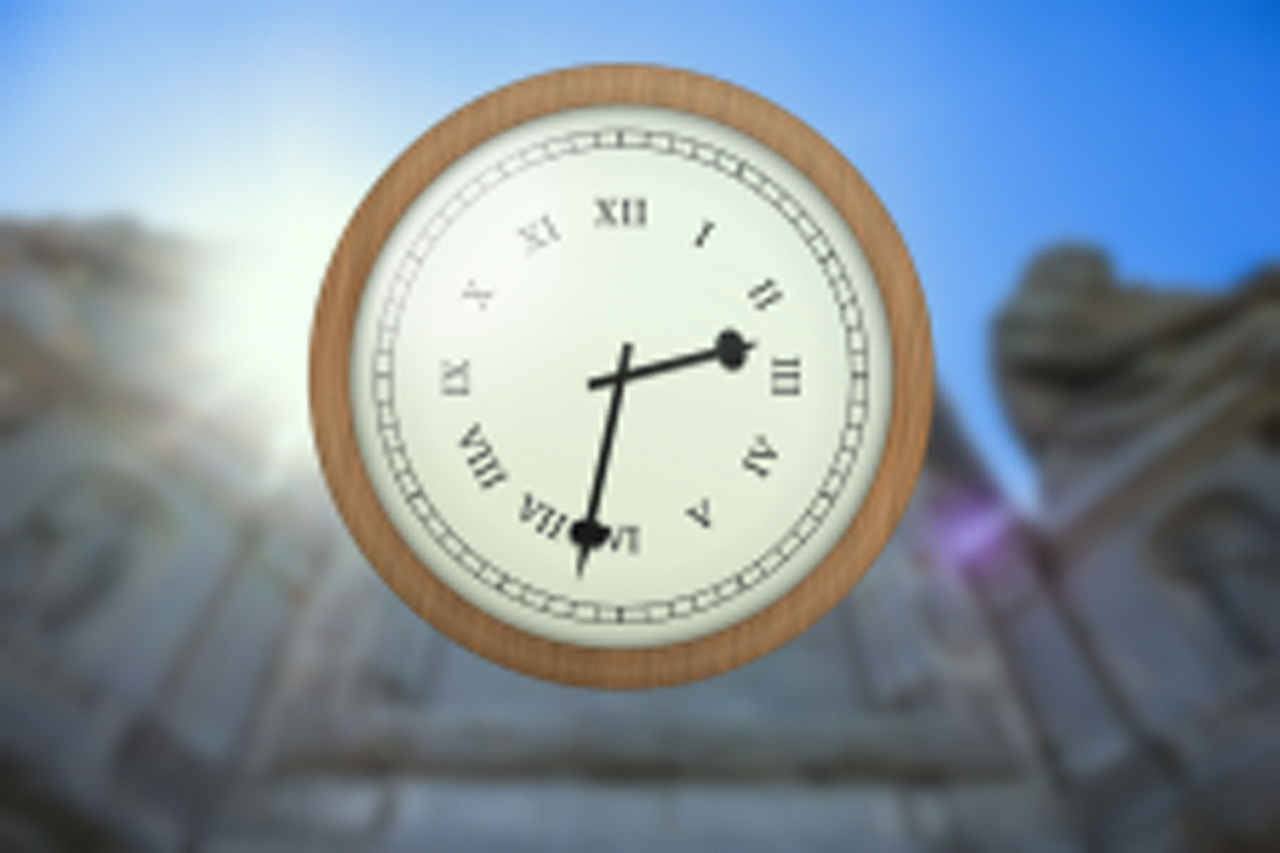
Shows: 2 h 32 min
